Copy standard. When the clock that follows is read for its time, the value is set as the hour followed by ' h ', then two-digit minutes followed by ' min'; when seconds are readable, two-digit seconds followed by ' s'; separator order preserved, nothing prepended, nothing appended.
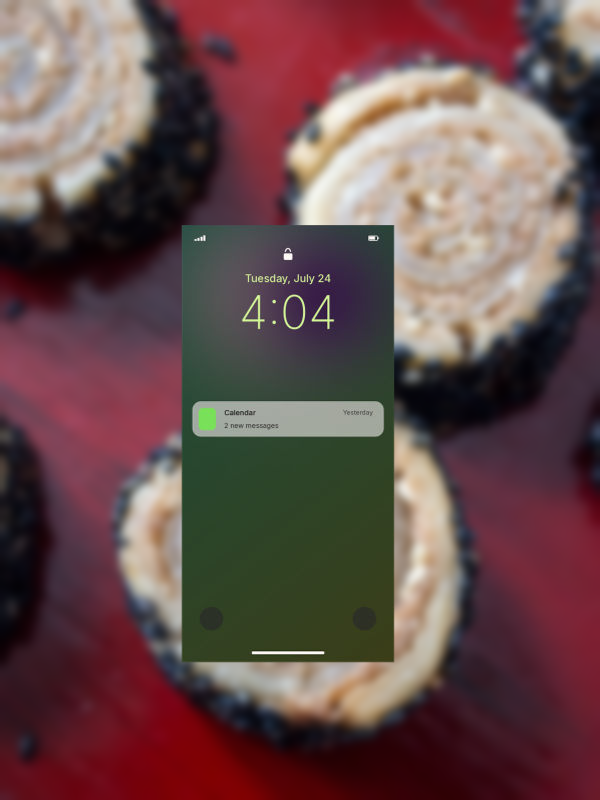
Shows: 4 h 04 min
